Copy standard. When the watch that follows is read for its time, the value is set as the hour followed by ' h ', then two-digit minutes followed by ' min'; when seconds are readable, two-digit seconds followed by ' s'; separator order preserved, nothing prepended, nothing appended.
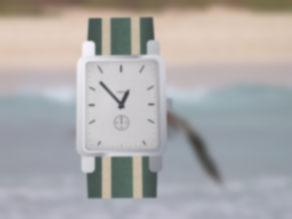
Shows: 12 h 53 min
